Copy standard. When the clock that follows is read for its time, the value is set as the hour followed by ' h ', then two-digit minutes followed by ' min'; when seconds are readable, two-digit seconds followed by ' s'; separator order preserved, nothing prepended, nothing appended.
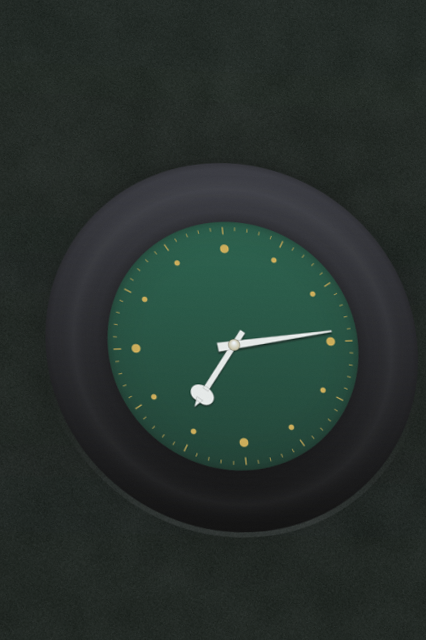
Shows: 7 h 14 min
